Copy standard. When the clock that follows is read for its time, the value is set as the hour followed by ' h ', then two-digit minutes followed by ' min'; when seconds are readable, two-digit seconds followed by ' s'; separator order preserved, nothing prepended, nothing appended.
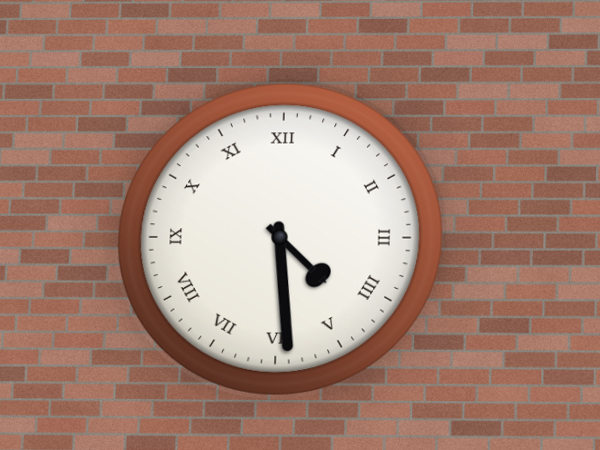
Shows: 4 h 29 min
